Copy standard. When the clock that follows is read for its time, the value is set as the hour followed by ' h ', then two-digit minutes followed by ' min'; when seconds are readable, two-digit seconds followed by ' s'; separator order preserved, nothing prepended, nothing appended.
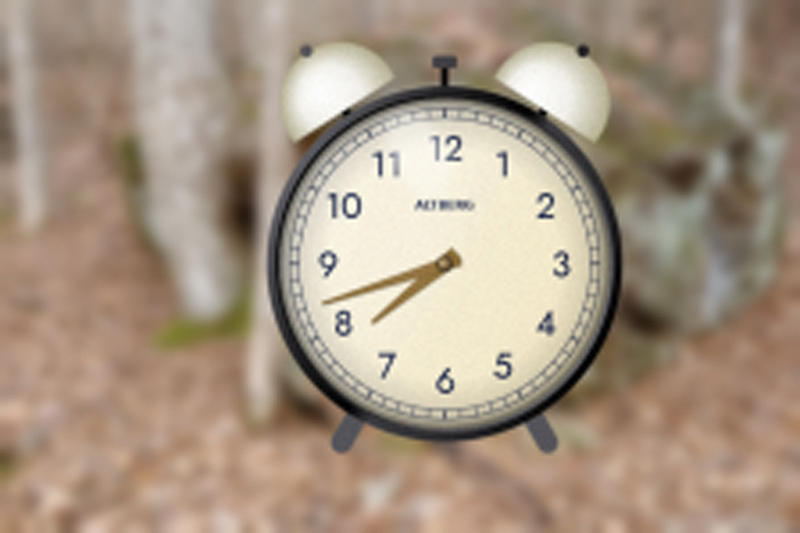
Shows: 7 h 42 min
